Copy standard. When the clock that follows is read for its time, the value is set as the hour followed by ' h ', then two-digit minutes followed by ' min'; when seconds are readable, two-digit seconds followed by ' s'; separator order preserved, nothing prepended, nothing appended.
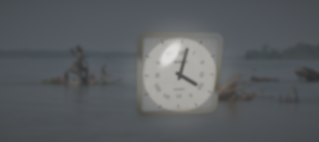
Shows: 4 h 02 min
